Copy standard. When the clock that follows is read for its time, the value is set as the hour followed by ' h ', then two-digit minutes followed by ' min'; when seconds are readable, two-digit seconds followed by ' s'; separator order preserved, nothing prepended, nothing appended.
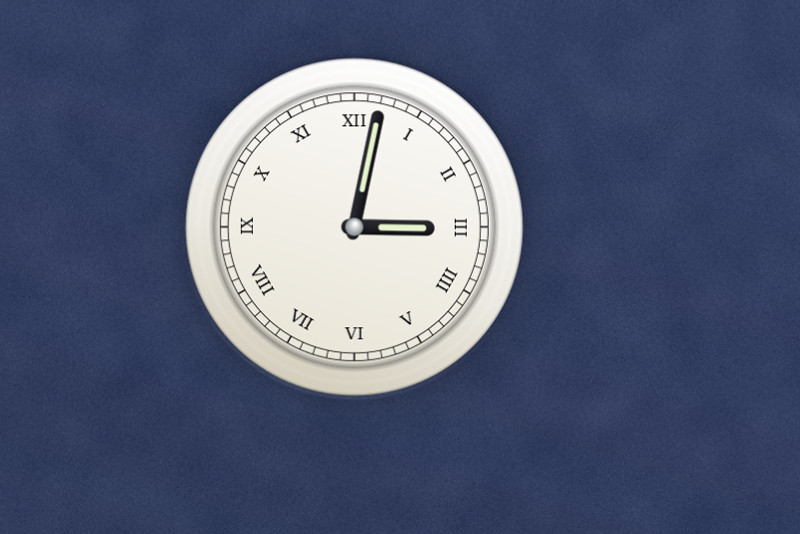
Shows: 3 h 02 min
